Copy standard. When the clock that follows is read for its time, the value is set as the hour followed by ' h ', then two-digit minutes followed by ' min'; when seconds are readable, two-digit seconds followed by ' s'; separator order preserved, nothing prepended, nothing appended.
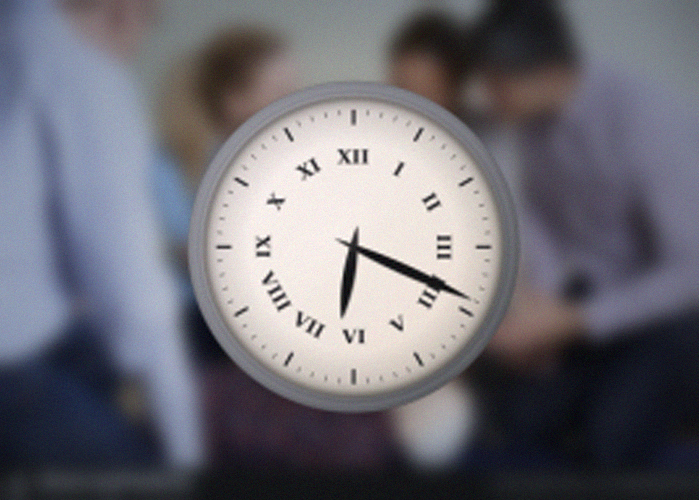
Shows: 6 h 19 min
